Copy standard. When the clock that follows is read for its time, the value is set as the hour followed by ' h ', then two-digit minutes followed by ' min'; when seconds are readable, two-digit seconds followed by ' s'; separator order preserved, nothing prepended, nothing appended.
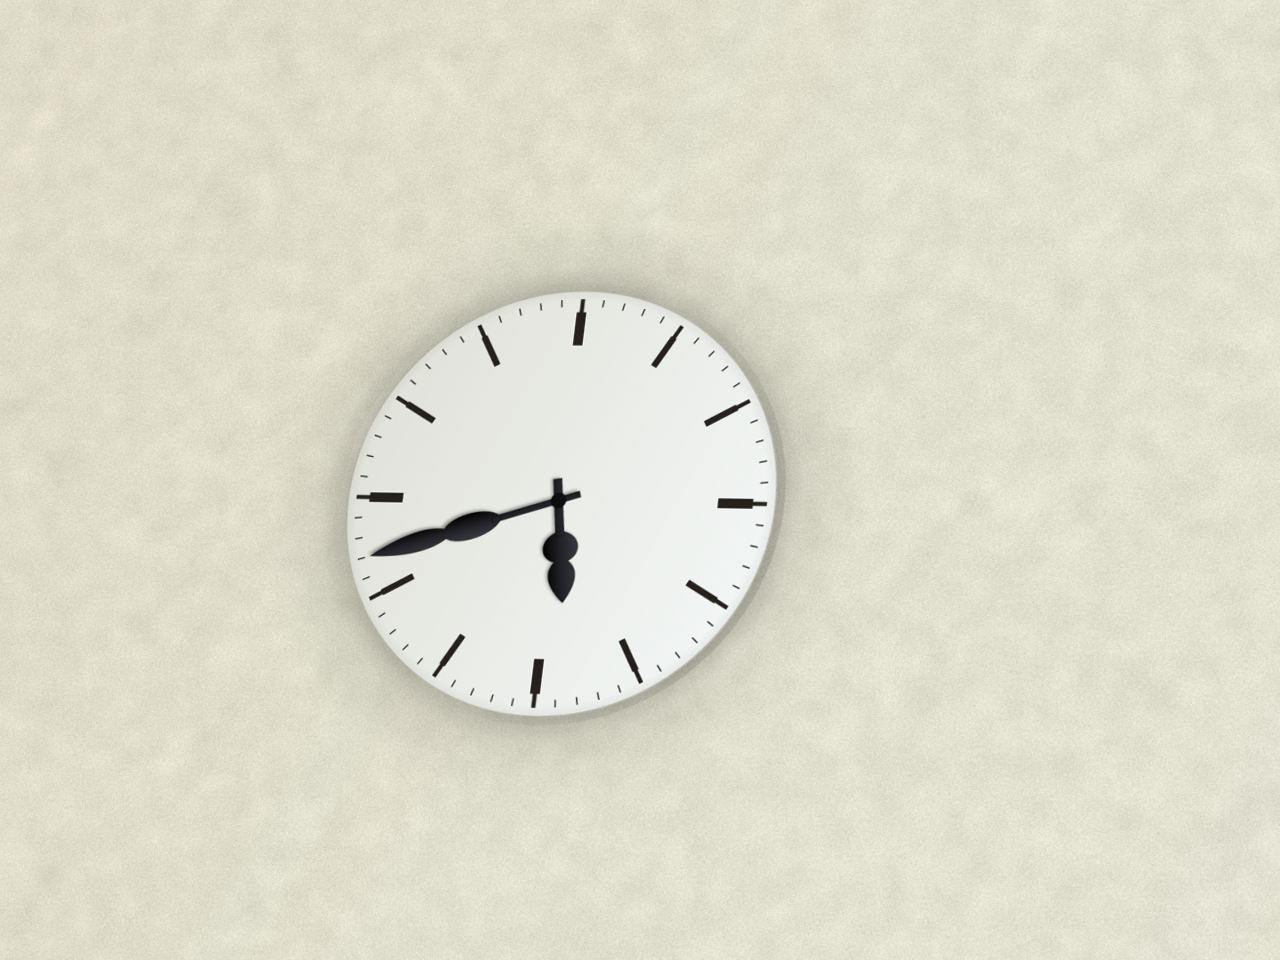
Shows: 5 h 42 min
